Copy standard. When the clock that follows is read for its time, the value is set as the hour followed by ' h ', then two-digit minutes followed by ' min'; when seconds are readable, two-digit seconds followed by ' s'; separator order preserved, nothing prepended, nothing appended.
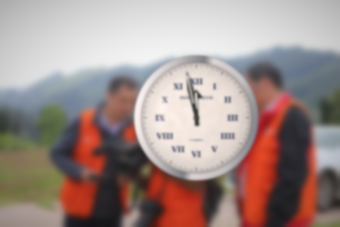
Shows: 11 h 58 min
